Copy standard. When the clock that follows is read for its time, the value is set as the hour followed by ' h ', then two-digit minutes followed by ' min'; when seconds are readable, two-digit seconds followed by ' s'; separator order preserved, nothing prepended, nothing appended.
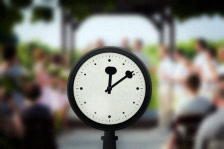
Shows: 12 h 09 min
